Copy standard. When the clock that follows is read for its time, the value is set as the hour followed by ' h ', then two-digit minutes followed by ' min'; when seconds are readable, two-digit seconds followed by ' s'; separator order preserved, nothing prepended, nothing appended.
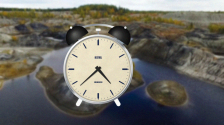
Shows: 4 h 38 min
